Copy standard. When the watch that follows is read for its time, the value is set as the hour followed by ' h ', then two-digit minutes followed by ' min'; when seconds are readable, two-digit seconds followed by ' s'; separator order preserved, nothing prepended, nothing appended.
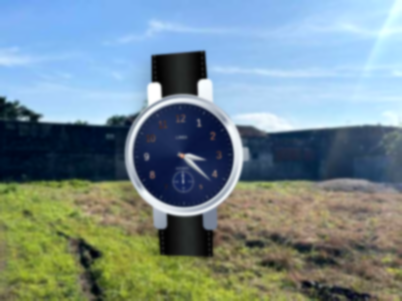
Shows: 3 h 22 min
